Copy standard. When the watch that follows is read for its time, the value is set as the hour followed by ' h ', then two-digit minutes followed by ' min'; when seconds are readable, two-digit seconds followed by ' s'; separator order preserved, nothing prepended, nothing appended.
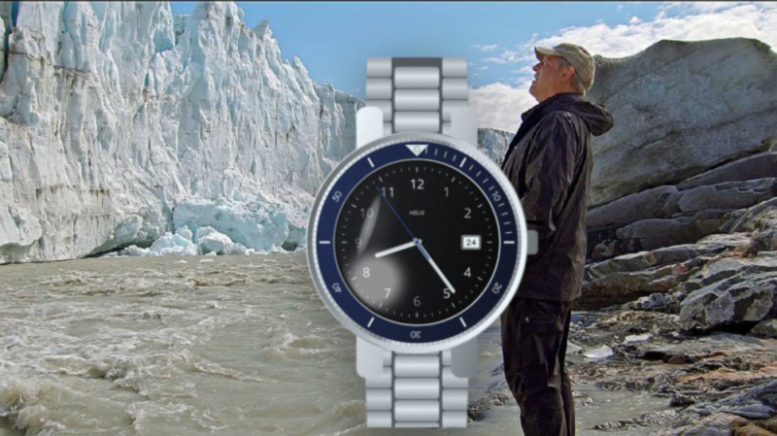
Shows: 8 h 23 min 54 s
